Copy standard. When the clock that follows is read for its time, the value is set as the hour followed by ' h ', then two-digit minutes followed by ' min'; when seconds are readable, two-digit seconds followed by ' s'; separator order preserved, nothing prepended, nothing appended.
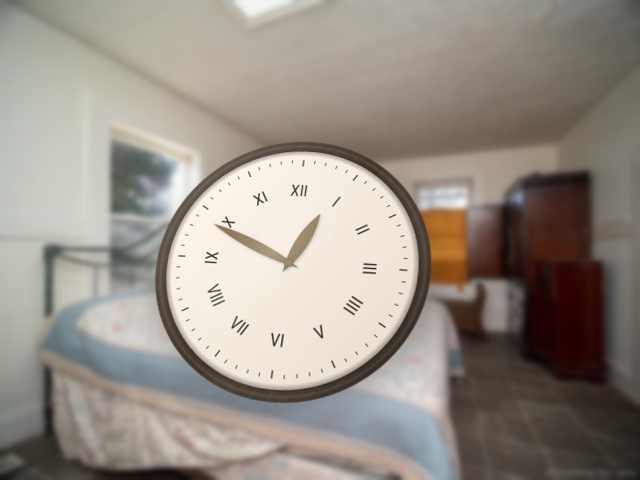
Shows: 12 h 49 min
